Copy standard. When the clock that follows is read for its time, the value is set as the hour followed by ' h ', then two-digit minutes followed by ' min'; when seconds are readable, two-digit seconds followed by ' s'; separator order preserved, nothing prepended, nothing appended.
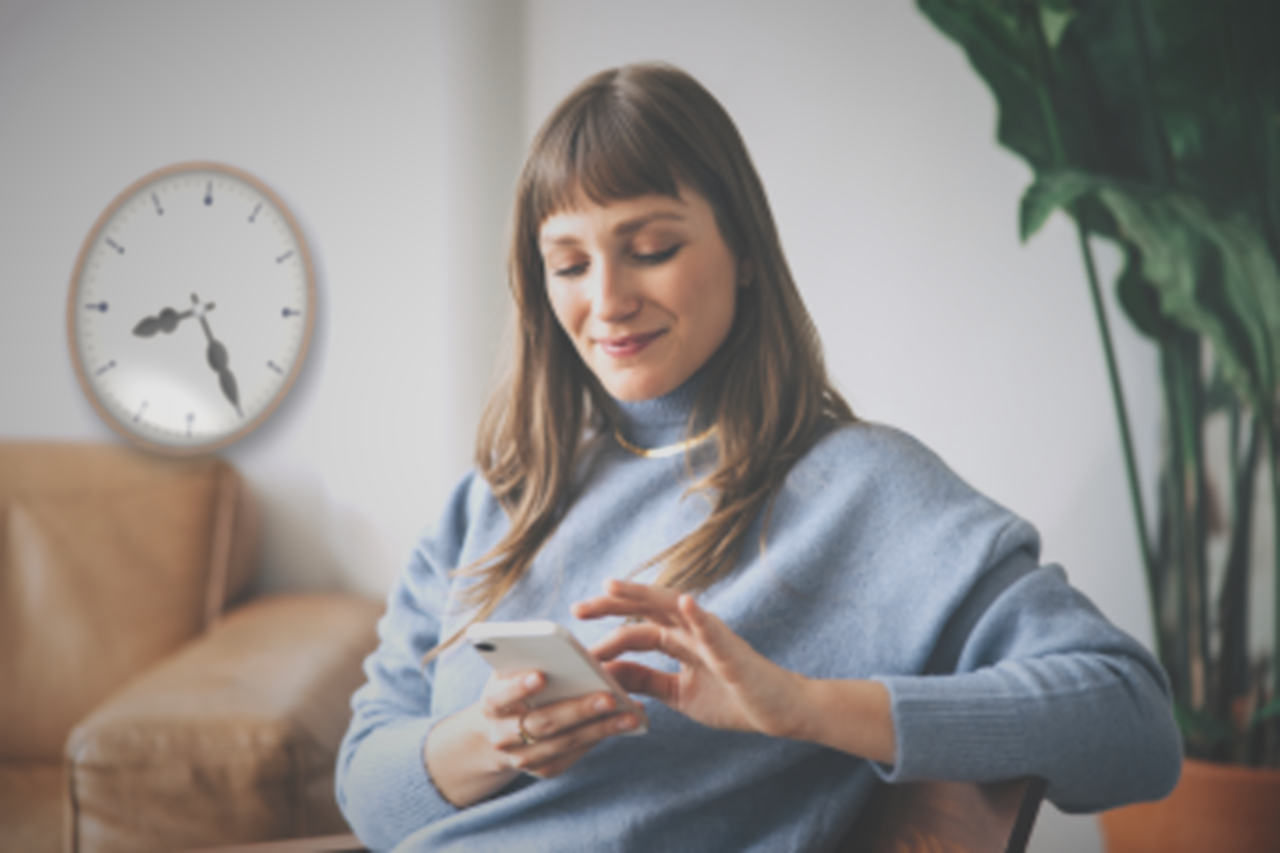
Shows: 8 h 25 min
